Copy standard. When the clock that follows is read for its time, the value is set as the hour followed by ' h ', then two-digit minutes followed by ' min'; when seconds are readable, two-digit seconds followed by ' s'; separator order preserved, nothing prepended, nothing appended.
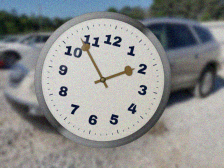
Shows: 1 h 53 min
